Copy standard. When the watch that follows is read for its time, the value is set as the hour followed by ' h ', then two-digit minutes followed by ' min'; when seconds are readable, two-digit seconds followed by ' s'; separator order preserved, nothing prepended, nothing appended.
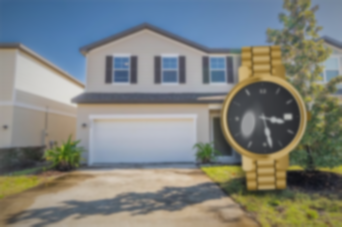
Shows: 3 h 28 min
